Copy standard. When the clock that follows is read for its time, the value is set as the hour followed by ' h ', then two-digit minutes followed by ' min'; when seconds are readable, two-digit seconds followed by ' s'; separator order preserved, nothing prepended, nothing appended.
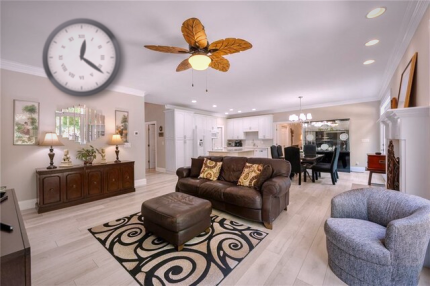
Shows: 12 h 21 min
